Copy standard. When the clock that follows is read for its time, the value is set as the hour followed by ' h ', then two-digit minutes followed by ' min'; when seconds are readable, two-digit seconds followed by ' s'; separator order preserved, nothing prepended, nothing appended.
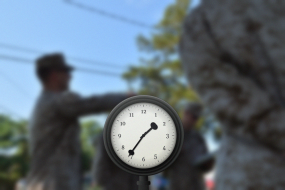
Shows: 1 h 36 min
